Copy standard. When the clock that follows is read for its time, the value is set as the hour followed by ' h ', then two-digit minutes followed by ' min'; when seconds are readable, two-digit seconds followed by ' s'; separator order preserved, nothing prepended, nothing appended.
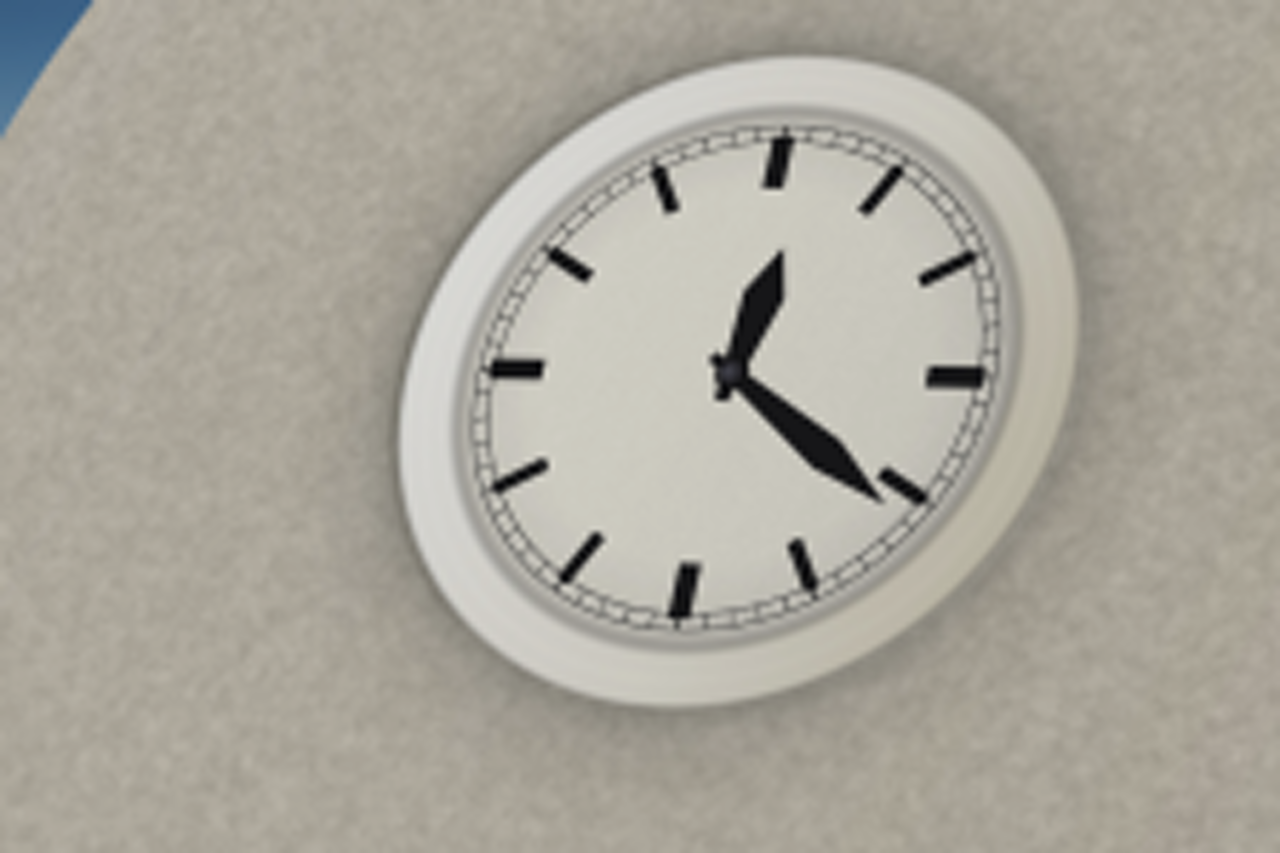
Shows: 12 h 21 min
